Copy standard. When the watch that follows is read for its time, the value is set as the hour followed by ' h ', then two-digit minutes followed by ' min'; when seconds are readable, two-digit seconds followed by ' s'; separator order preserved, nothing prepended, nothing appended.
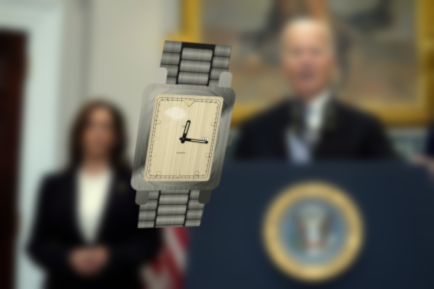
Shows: 12 h 16 min
